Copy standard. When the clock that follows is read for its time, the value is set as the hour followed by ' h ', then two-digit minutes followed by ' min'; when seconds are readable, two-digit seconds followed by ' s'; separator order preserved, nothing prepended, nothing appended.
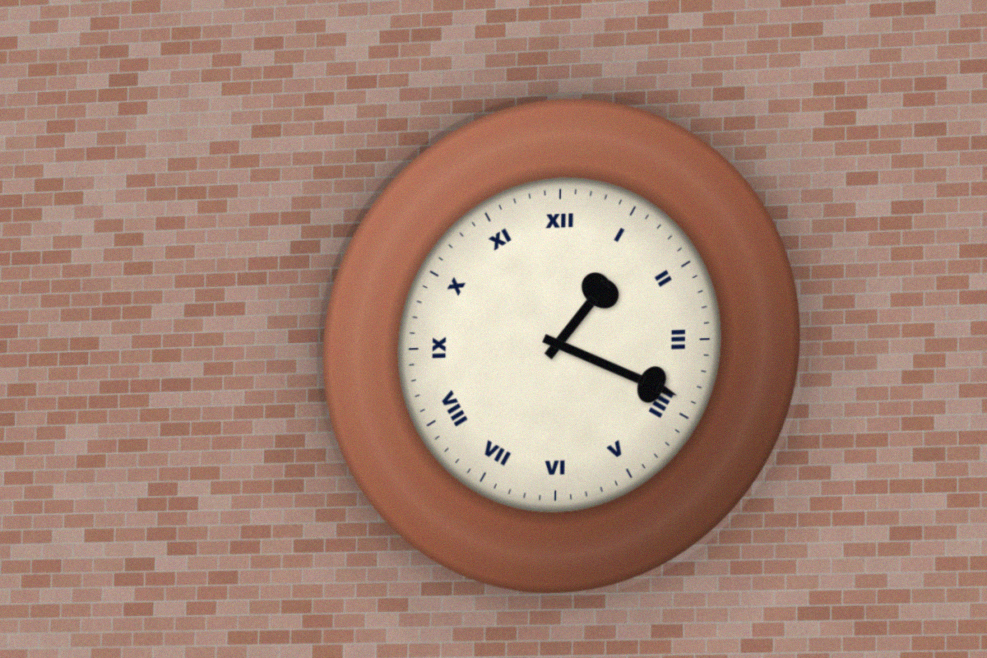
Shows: 1 h 19 min
